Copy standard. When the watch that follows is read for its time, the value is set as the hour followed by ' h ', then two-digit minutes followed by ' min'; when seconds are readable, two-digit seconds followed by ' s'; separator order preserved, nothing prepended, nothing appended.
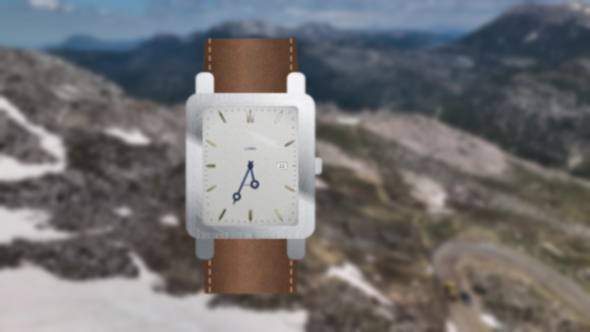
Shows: 5 h 34 min
